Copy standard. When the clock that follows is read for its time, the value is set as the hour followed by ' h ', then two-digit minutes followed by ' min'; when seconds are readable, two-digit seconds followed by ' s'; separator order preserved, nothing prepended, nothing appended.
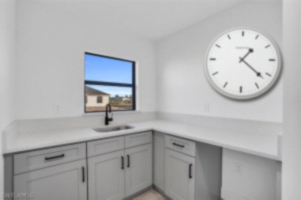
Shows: 1 h 22 min
